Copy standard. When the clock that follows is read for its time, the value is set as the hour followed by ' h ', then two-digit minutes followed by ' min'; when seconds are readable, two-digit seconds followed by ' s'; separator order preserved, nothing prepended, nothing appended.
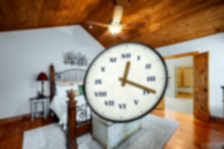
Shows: 12 h 19 min
